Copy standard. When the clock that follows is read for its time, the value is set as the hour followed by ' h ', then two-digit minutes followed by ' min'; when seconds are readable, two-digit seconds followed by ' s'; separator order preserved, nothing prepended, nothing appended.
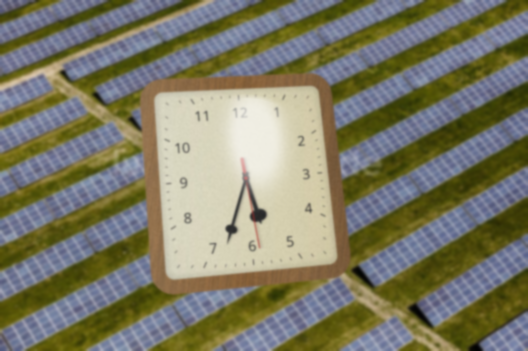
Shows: 5 h 33 min 29 s
